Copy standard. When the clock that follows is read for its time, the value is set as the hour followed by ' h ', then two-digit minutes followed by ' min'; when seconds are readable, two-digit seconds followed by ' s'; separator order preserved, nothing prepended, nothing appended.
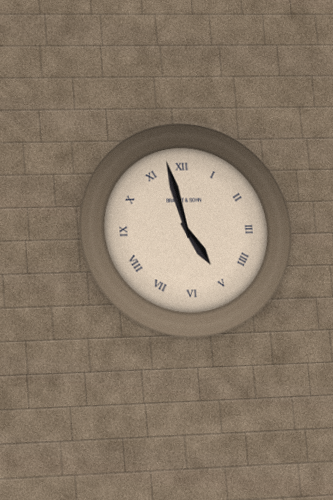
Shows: 4 h 58 min
